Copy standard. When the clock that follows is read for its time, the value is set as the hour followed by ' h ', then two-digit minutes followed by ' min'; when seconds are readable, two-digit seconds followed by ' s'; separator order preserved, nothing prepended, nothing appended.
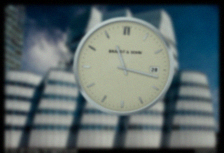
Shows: 11 h 17 min
